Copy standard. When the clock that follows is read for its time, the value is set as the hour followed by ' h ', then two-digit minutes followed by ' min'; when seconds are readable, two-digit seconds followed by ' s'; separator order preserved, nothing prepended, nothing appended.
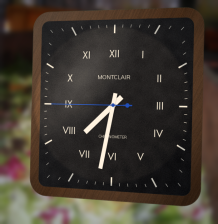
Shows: 7 h 31 min 45 s
